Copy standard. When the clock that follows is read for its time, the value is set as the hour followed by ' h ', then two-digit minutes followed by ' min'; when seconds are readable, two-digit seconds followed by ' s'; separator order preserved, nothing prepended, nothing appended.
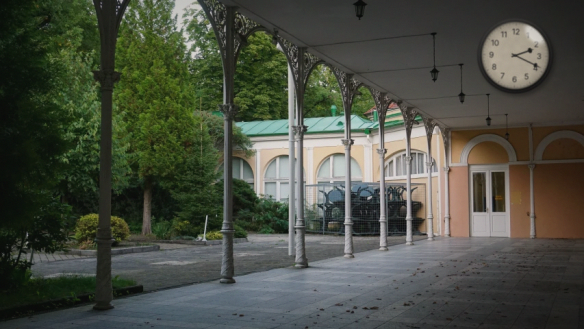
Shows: 2 h 19 min
